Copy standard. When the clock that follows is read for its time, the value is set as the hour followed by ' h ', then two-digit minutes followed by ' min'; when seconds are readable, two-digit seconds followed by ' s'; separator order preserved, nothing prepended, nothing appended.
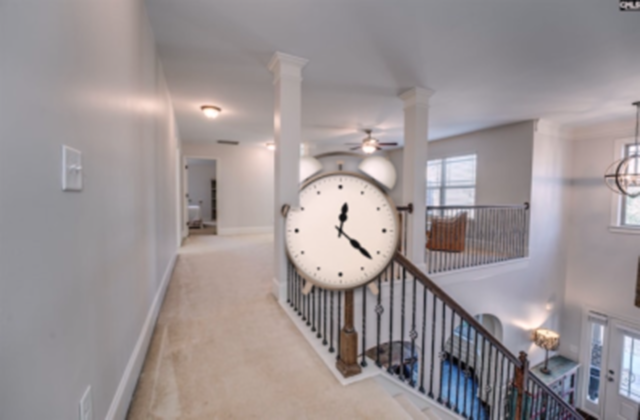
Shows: 12 h 22 min
